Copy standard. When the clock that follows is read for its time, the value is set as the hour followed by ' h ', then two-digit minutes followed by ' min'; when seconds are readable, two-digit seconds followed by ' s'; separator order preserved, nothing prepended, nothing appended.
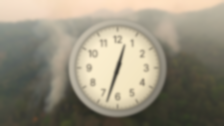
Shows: 12 h 33 min
